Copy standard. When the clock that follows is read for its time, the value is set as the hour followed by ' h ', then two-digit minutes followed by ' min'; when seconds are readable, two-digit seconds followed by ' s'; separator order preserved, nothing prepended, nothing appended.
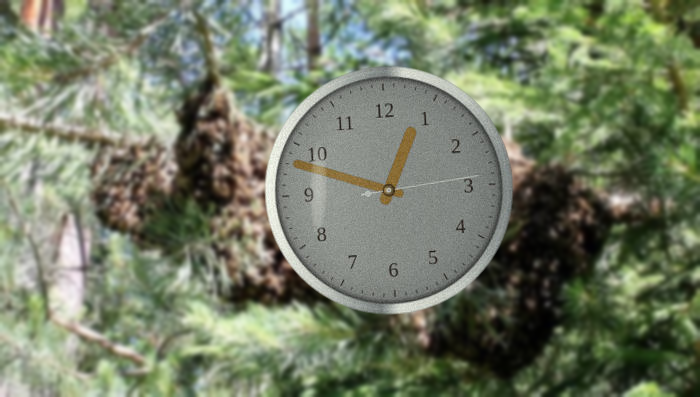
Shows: 12 h 48 min 14 s
